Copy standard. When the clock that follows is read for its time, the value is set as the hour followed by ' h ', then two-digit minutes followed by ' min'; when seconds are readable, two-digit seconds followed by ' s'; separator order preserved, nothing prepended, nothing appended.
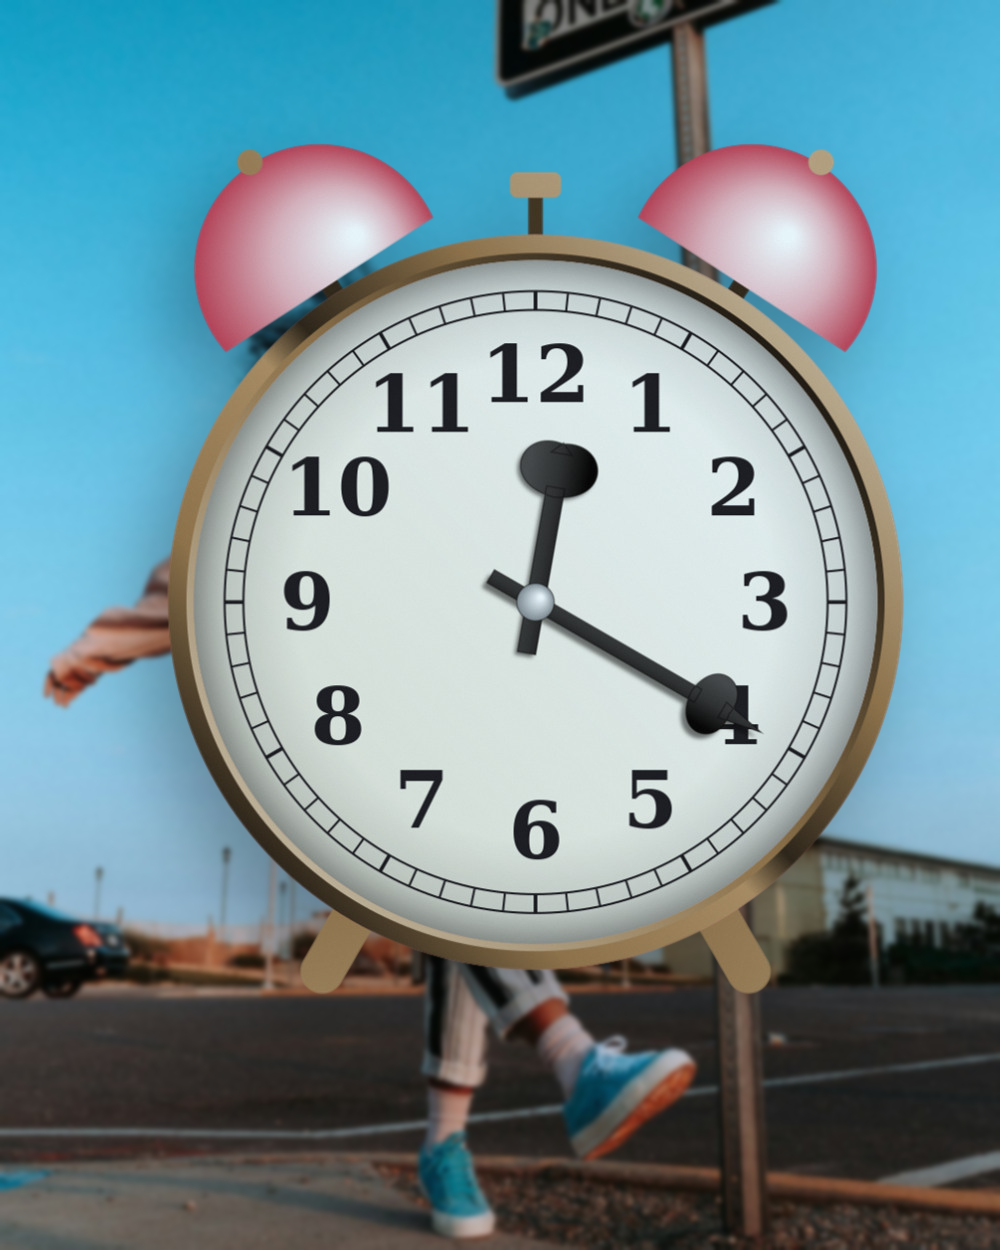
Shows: 12 h 20 min
